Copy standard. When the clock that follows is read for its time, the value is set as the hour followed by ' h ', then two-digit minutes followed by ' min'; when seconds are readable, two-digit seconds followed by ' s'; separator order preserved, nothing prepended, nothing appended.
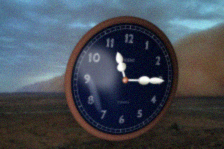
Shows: 11 h 15 min
